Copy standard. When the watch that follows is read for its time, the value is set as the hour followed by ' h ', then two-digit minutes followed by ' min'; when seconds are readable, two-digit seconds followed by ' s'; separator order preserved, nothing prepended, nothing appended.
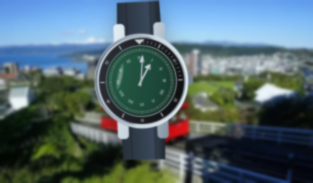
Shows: 1 h 01 min
